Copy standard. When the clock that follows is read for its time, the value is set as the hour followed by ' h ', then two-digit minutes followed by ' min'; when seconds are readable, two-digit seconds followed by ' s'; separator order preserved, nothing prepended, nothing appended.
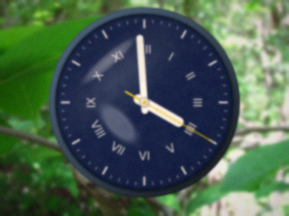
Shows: 3 h 59 min 20 s
